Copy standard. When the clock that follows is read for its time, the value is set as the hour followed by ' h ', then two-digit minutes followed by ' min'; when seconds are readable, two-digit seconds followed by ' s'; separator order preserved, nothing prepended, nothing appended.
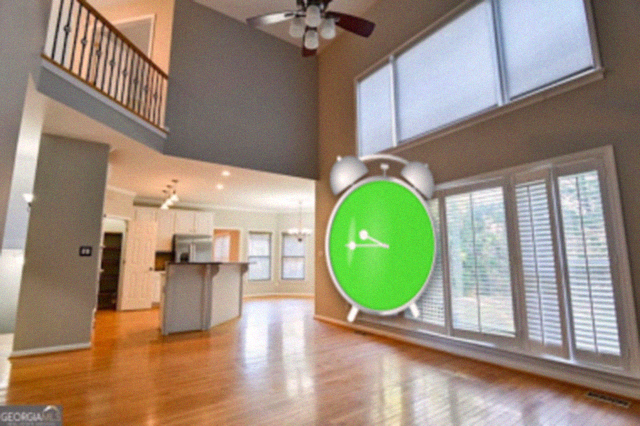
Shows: 9 h 45 min
